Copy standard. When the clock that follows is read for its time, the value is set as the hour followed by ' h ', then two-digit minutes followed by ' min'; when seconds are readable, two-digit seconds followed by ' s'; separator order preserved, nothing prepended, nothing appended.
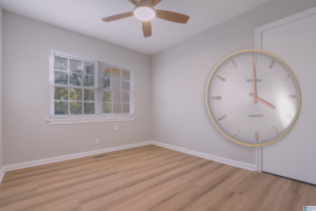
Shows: 4 h 00 min
